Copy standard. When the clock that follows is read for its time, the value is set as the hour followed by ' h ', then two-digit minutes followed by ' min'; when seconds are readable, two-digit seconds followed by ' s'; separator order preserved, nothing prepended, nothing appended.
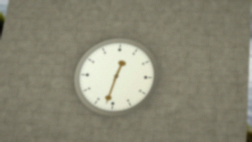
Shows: 12 h 32 min
